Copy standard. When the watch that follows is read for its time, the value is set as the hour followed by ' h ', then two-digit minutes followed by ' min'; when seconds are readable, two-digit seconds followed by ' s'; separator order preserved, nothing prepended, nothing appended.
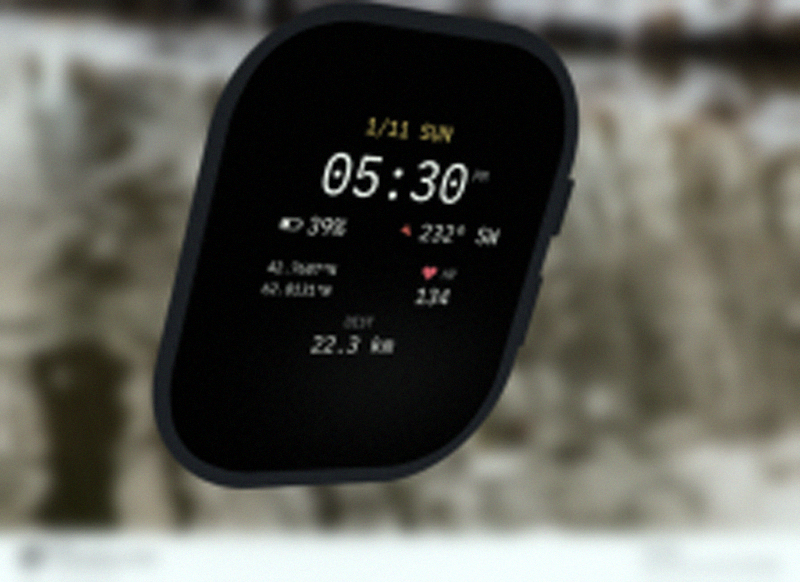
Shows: 5 h 30 min
